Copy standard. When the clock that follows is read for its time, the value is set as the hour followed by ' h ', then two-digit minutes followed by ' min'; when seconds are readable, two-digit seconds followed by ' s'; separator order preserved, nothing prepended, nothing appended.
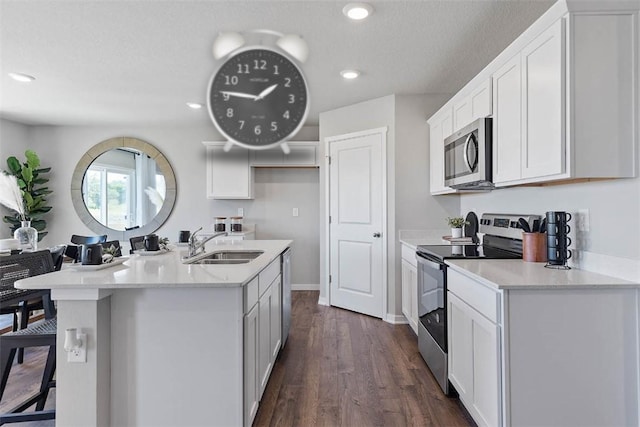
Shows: 1 h 46 min
